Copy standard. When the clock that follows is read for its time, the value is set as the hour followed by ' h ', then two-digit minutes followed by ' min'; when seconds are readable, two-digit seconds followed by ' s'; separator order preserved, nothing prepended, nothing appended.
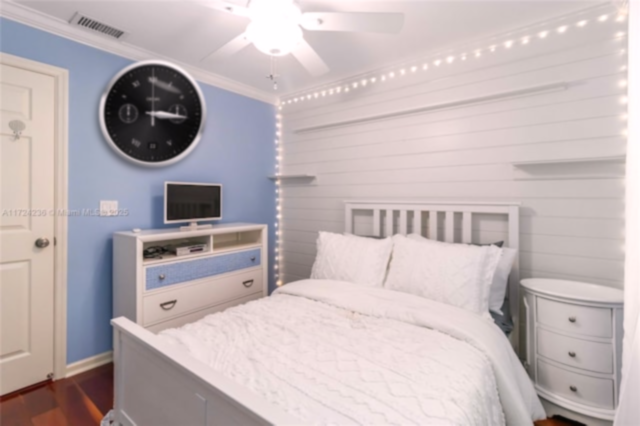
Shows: 3 h 16 min
